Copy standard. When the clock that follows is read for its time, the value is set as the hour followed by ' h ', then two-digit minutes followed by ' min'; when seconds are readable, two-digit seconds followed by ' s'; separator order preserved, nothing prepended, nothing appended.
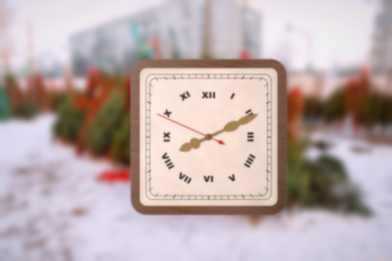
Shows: 8 h 10 min 49 s
